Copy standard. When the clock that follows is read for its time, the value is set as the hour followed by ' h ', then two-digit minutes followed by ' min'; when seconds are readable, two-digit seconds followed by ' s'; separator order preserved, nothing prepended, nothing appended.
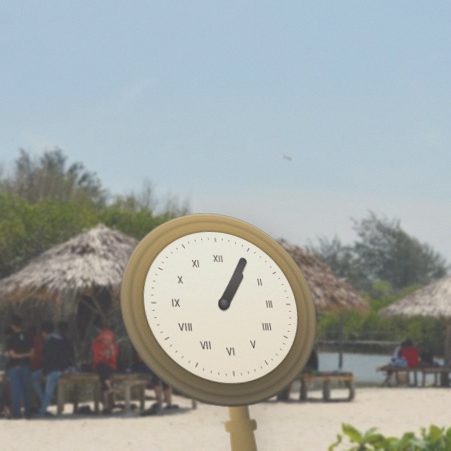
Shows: 1 h 05 min
